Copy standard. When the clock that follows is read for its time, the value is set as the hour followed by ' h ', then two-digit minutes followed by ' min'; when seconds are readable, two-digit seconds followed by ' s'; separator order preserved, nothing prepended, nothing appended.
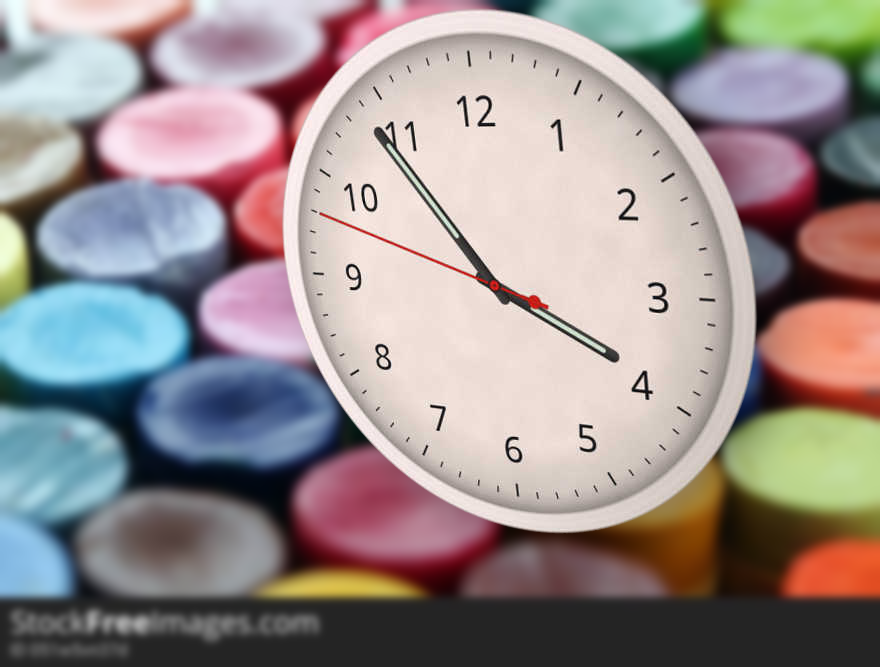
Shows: 3 h 53 min 48 s
